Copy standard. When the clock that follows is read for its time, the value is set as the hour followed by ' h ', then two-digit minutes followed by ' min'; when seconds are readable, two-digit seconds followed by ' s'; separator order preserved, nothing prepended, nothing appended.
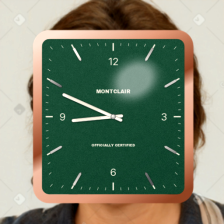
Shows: 8 h 49 min
